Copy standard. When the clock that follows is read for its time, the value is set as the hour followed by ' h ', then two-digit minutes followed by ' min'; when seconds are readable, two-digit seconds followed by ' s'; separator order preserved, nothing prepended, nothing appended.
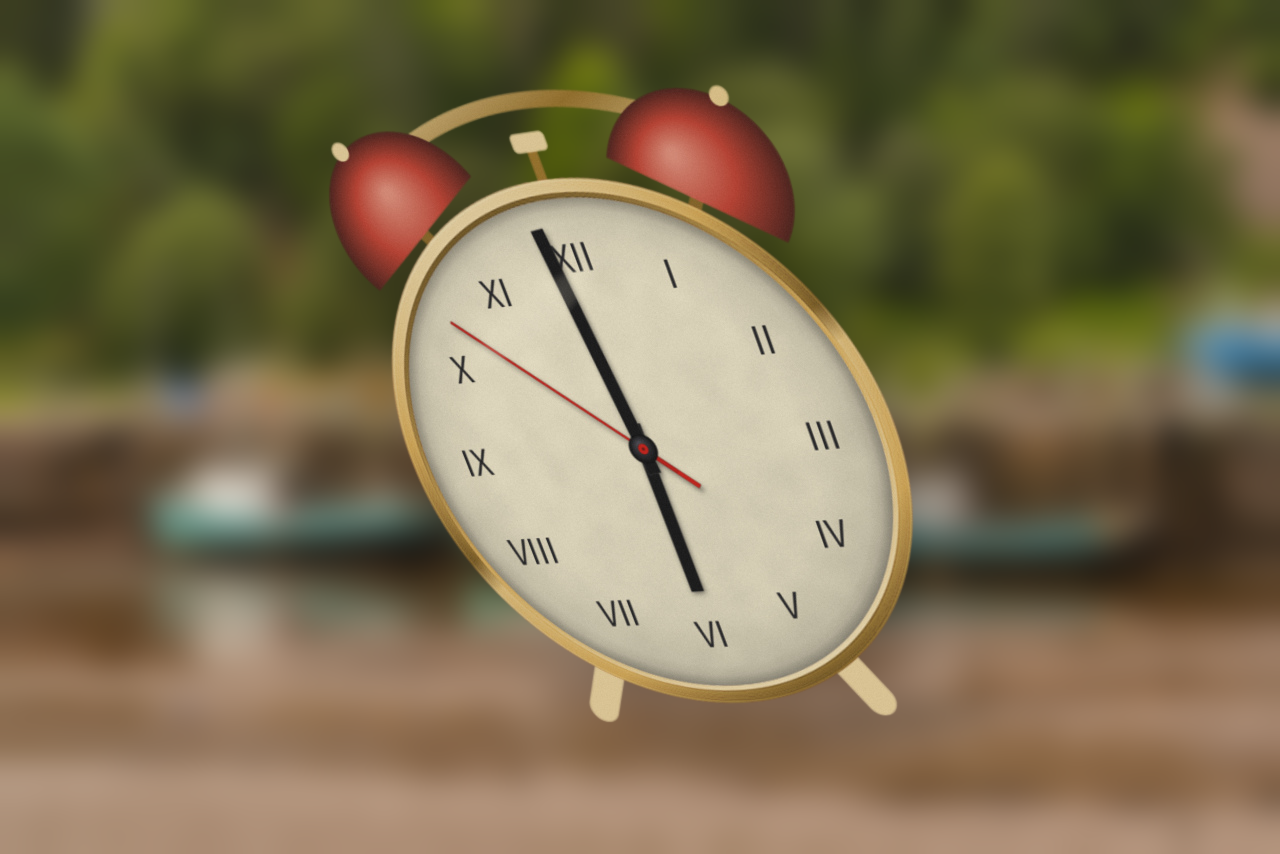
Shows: 5 h 58 min 52 s
